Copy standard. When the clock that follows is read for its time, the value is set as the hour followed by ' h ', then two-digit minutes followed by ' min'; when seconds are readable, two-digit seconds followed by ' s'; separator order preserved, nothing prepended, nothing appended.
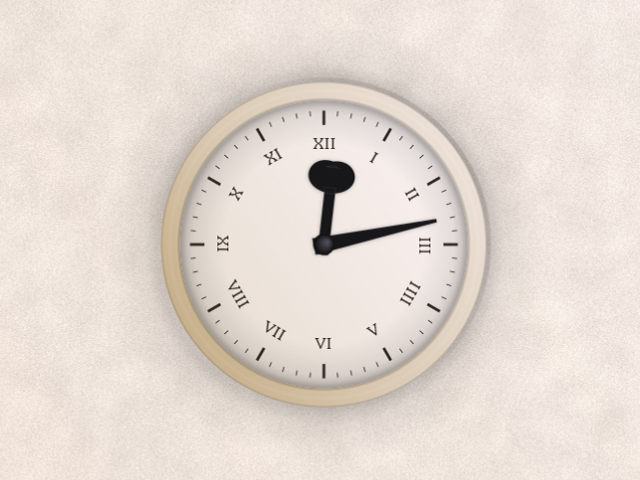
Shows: 12 h 13 min
